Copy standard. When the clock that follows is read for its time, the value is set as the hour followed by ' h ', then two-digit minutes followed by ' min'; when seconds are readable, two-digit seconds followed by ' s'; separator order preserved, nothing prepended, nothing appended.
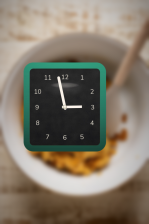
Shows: 2 h 58 min
